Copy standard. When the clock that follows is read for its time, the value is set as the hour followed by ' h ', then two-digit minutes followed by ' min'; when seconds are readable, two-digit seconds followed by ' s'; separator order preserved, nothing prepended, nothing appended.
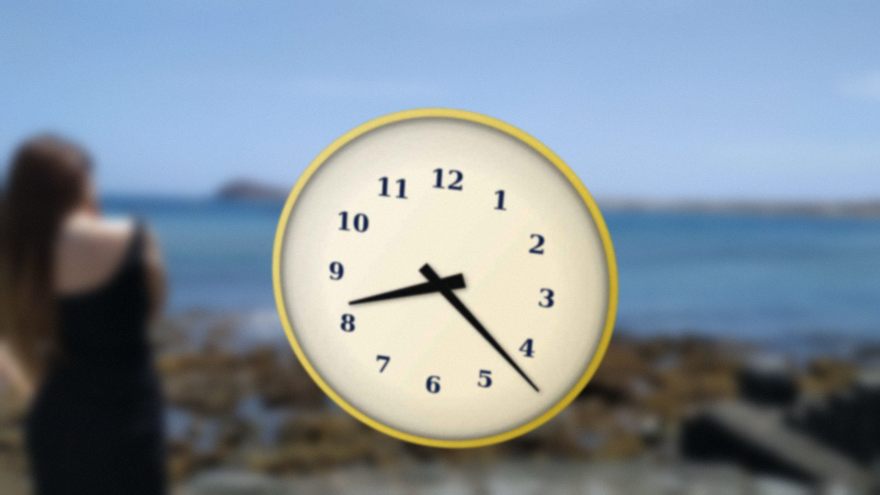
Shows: 8 h 22 min
